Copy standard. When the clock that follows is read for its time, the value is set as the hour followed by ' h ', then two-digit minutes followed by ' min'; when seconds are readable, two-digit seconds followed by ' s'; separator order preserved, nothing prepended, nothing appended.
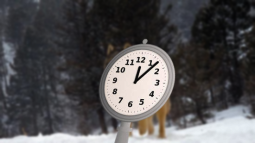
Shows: 12 h 07 min
